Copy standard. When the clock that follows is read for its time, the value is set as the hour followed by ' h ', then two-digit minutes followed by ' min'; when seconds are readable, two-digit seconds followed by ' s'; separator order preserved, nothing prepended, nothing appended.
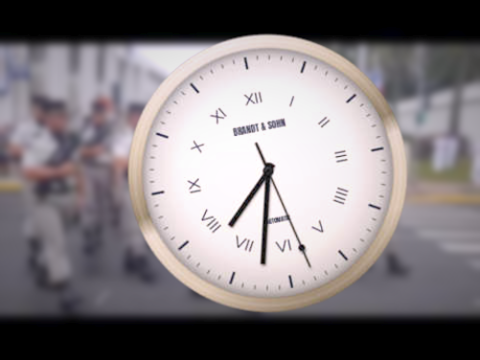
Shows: 7 h 32 min 28 s
